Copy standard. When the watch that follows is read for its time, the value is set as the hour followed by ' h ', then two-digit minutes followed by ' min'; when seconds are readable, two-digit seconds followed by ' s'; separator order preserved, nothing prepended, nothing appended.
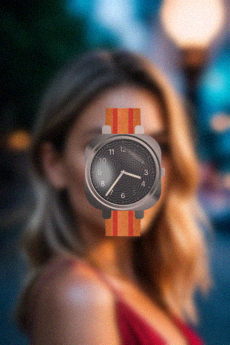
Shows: 3 h 36 min
